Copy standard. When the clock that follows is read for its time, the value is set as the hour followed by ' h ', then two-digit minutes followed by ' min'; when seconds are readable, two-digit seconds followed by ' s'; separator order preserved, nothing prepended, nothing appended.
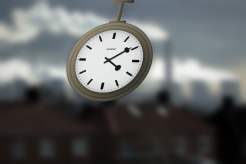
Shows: 4 h 09 min
